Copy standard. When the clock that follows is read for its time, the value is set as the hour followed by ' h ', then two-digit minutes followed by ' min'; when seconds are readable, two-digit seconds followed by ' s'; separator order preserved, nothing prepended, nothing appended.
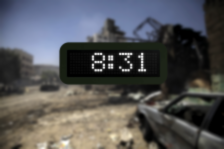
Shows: 8 h 31 min
